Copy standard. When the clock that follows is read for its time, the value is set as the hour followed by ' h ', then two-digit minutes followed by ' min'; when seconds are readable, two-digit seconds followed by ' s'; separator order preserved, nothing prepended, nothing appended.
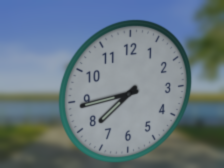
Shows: 7 h 44 min
